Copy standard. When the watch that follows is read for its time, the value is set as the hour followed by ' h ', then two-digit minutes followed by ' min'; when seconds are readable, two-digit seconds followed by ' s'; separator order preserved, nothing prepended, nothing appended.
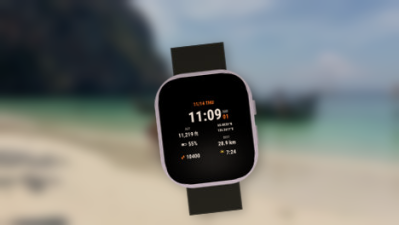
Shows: 11 h 09 min
